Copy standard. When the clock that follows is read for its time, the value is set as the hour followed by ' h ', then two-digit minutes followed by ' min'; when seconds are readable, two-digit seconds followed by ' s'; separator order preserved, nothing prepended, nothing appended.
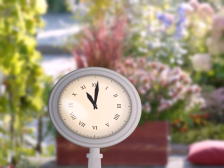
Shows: 11 h 01 min
